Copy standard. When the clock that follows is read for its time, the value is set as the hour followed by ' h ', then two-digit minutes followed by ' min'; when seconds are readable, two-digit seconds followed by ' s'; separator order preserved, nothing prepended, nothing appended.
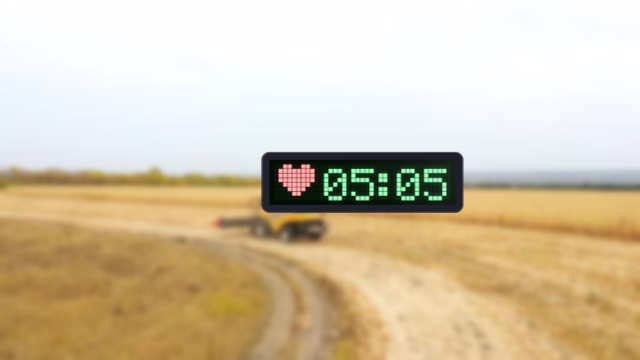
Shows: 5 h 05 min
